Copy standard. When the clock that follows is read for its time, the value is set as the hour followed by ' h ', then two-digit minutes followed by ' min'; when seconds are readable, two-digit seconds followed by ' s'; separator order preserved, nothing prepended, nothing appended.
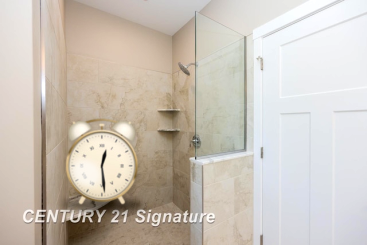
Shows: 12 h 29 min
